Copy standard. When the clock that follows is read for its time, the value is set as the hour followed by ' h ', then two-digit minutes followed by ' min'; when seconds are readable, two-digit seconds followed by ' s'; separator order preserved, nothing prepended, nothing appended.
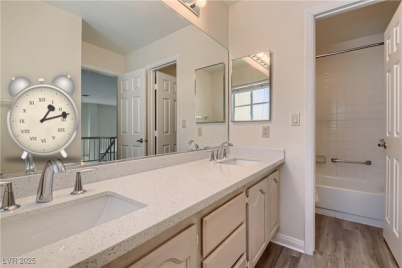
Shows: 1 h 13 min
